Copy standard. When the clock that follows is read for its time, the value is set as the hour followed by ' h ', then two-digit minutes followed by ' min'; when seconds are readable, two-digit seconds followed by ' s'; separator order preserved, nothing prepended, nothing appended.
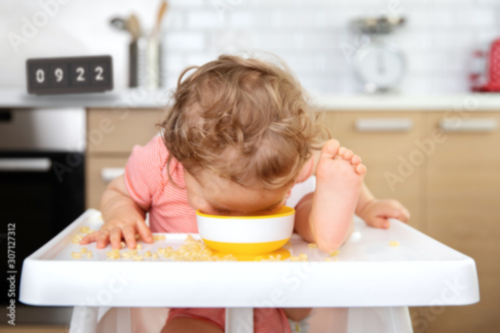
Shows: 9 h 22 min
